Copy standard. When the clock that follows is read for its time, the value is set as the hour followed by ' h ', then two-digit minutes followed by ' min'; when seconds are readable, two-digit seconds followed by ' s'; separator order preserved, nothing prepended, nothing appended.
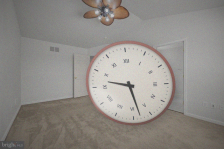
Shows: 9 h 28 min
